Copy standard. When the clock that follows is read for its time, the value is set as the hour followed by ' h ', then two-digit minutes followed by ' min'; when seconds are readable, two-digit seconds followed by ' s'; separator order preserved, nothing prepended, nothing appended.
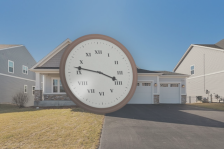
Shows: 3 h 47 min
